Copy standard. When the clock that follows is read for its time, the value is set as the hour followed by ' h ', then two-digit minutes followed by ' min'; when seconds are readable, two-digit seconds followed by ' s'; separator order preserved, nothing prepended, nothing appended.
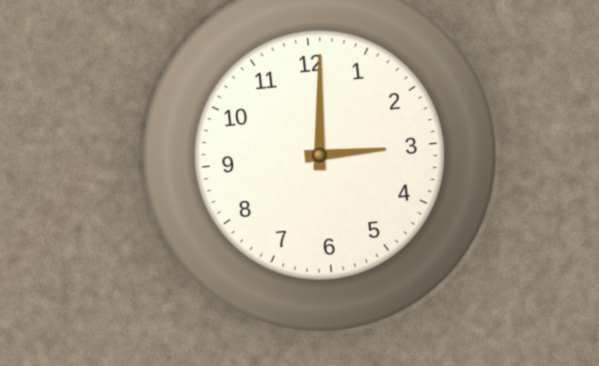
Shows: 3 h 01 min
